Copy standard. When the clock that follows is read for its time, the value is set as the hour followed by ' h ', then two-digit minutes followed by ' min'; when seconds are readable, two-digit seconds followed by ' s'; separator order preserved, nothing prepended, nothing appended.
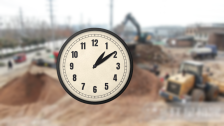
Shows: 1 h 09 min
